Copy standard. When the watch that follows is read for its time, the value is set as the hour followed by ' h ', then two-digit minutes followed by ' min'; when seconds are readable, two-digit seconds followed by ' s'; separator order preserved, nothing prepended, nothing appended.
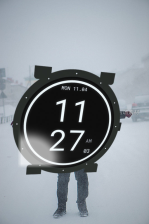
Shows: 11 h 27 min
